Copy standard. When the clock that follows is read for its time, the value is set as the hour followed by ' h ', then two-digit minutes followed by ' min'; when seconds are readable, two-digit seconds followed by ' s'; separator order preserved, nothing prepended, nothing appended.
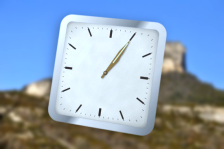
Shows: 1 h 05 min
